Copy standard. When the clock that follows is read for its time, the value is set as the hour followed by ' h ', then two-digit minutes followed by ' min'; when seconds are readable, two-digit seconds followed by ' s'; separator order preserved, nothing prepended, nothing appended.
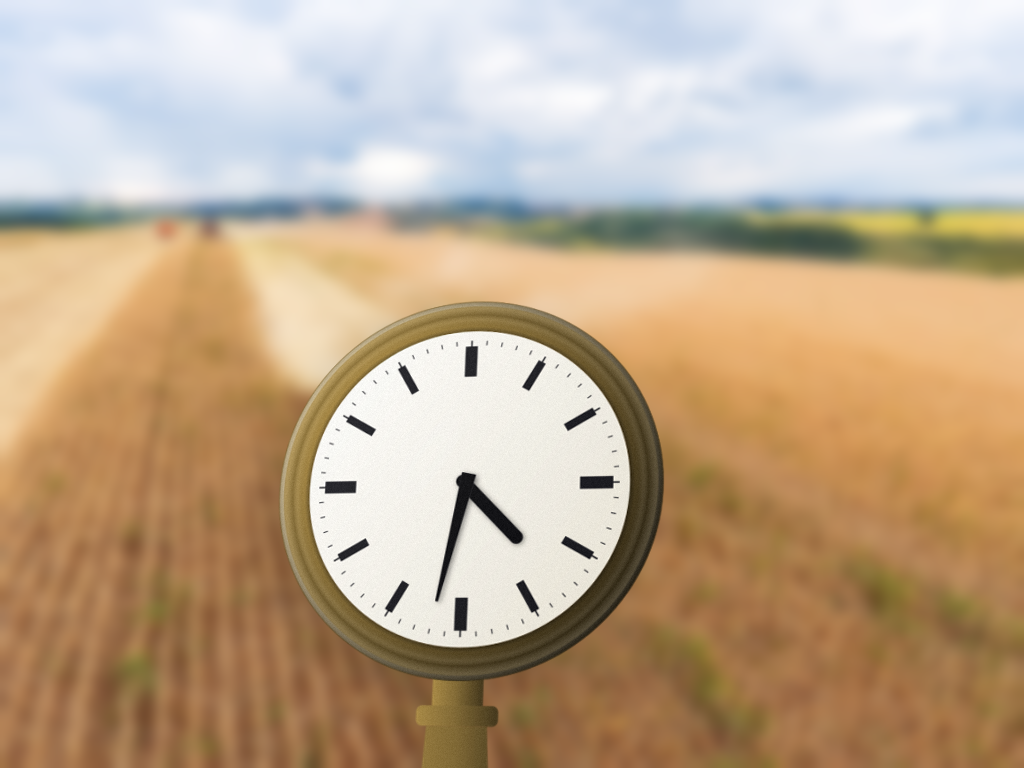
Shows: 4 h 32 min
